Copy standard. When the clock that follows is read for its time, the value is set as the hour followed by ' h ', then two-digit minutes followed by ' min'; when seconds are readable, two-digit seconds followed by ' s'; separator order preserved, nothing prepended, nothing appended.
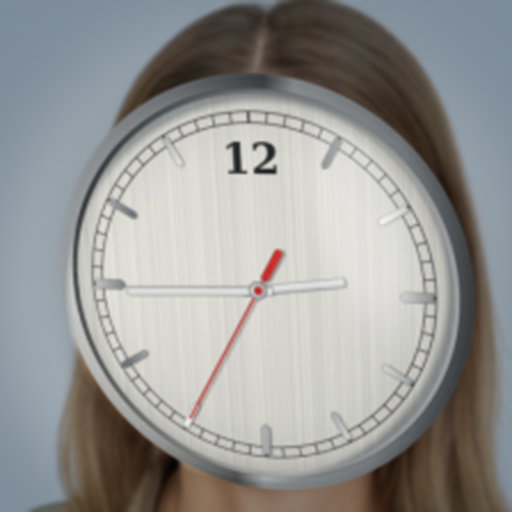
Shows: 2 h 44 min 35 s
